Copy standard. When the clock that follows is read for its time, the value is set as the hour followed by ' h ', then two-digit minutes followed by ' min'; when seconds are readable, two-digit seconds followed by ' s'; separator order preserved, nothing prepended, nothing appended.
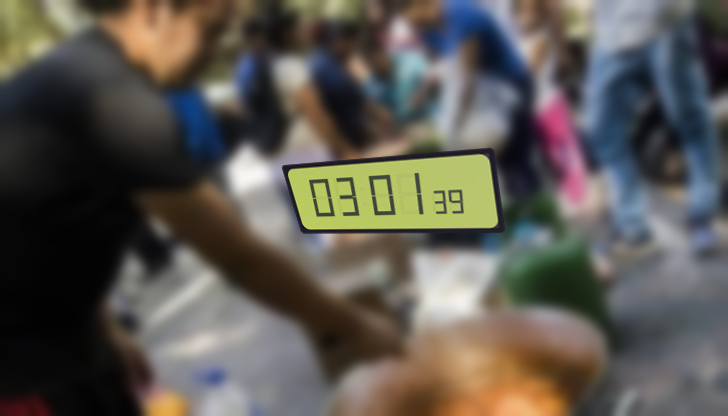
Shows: 3 h 01 min 39 s
